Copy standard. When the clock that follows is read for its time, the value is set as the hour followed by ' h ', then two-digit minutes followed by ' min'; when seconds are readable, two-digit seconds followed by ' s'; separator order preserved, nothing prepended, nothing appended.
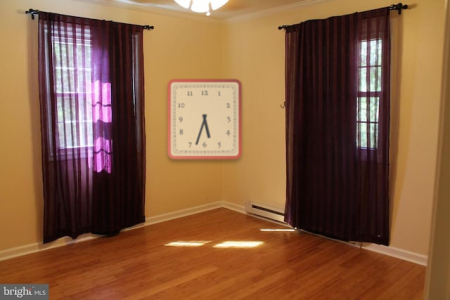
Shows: 5 h 33 min
